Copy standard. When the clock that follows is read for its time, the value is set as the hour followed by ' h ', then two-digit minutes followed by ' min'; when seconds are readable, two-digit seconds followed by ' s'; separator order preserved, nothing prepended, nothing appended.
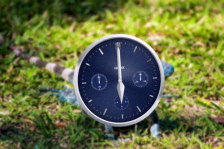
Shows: 6 h 00 min
